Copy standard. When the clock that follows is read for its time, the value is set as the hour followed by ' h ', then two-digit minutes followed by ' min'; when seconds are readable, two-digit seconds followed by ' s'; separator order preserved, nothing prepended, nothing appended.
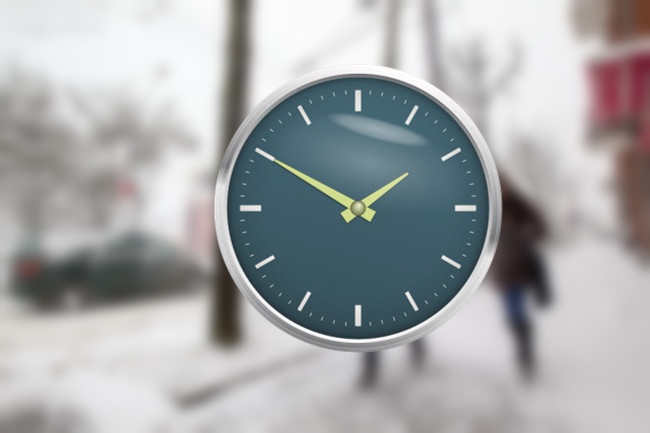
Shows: 1 h 50 min
